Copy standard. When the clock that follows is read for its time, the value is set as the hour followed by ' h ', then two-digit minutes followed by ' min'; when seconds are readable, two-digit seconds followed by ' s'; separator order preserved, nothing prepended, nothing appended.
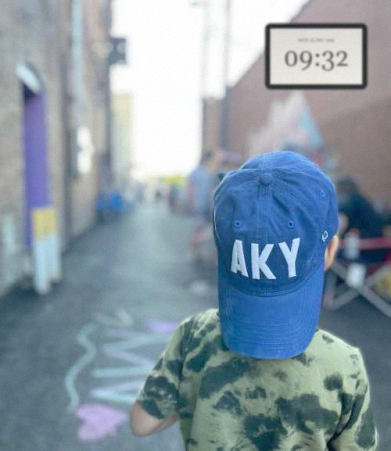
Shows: 9 h 32 min
